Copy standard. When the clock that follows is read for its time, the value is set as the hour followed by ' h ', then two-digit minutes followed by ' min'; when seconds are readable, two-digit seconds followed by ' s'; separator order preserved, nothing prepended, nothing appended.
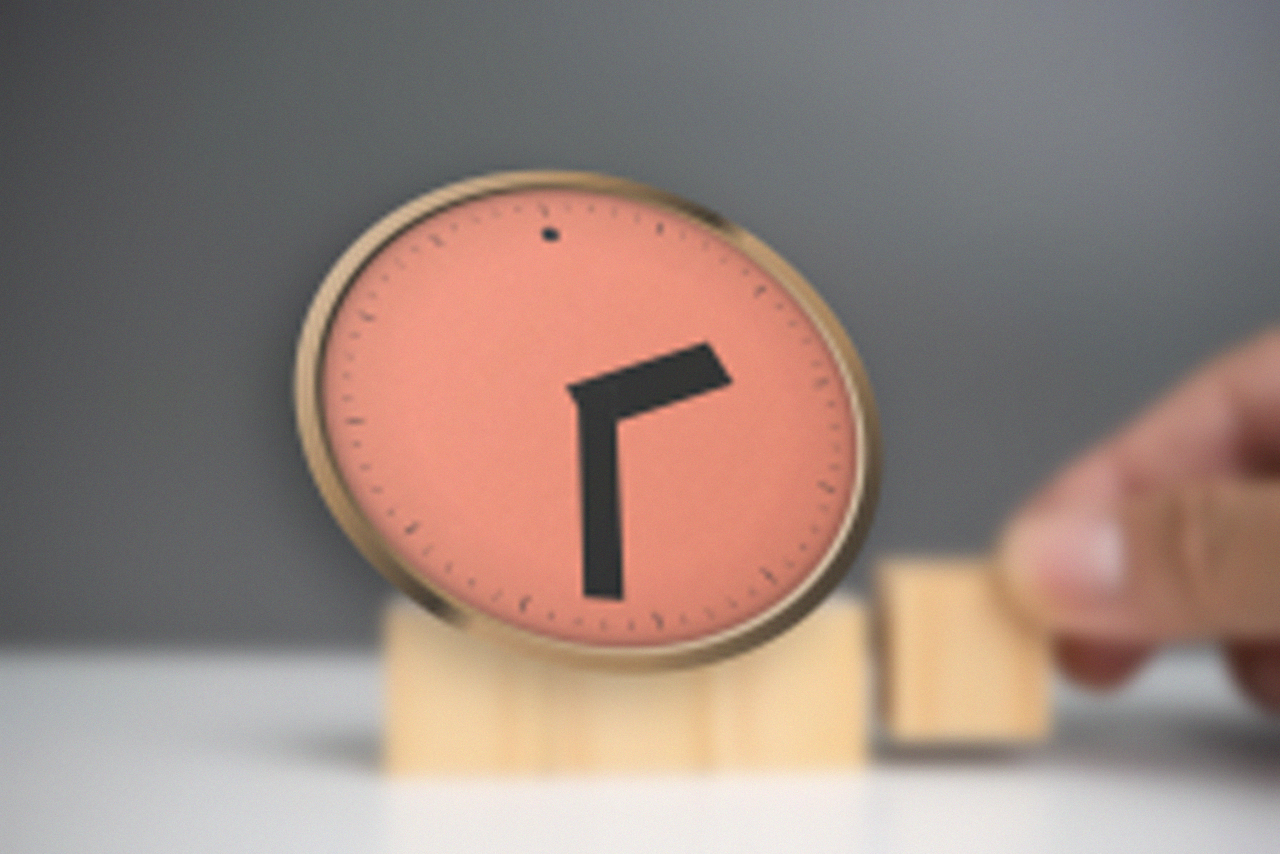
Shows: 2 h 32 min
